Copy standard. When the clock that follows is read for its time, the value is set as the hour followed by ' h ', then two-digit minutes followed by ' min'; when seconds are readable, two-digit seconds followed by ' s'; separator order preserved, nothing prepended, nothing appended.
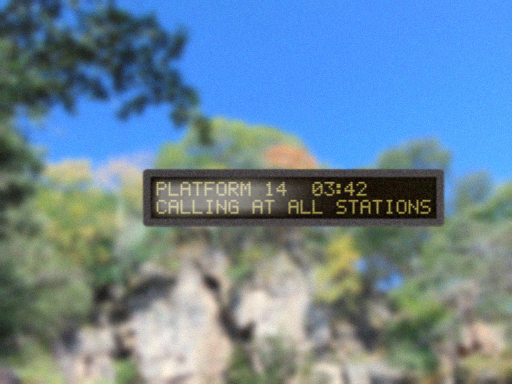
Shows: 3 h 42 min
